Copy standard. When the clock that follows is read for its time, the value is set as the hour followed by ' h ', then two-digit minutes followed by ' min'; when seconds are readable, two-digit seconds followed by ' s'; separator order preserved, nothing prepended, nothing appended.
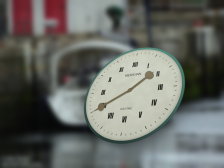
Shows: 1 h 40 min
